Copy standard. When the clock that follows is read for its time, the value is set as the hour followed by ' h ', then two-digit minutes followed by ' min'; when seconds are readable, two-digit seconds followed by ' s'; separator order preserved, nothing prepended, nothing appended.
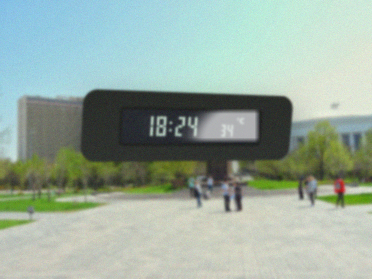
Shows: 18 h 24 min
